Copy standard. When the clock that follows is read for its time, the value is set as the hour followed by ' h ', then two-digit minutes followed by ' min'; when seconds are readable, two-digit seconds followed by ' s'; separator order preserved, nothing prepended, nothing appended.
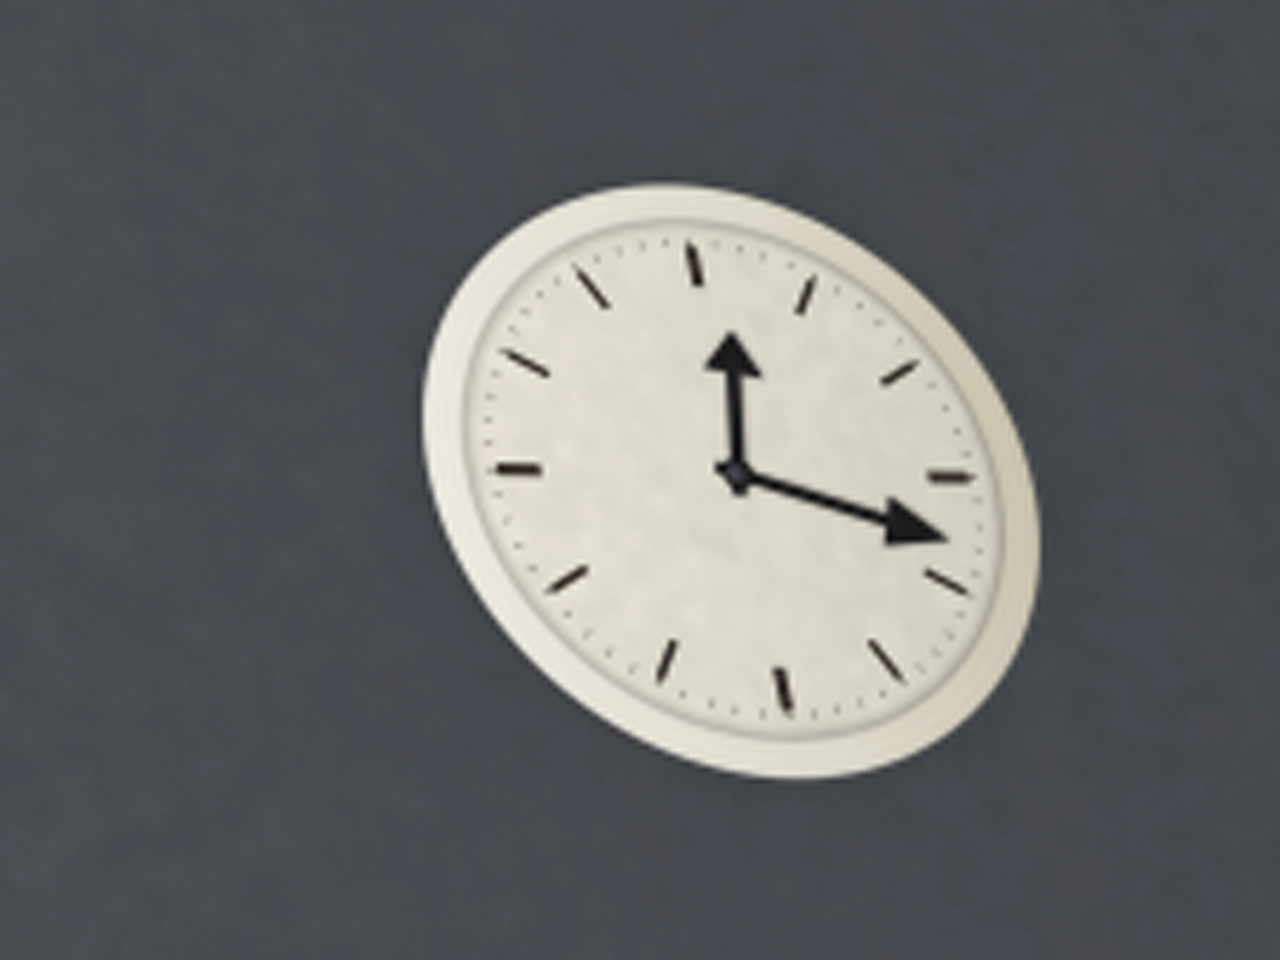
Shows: 12 h 18 min
